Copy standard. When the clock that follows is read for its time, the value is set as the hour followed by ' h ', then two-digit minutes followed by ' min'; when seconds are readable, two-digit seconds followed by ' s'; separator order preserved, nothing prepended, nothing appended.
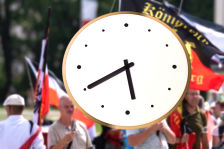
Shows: 5 h 40 min
